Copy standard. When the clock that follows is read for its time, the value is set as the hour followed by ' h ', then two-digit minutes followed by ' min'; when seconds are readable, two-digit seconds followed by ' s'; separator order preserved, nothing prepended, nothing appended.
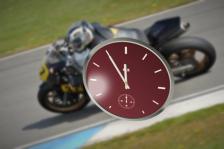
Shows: 11 h 55 min
